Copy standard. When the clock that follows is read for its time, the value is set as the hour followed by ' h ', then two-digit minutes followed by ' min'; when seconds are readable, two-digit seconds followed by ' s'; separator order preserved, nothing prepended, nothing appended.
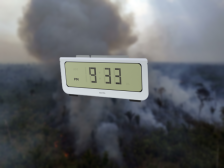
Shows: 9 h 33 min
